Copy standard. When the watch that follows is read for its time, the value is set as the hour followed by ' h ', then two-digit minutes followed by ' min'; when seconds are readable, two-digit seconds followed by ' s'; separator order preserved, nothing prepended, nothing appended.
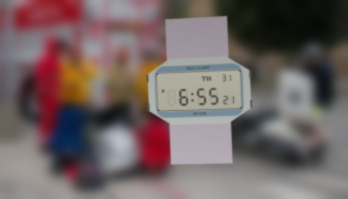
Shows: 6 h 55 min
